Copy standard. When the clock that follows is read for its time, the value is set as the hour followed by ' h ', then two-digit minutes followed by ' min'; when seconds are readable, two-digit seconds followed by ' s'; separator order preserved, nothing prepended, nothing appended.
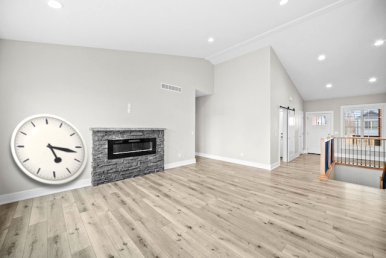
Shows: 5 h 17 min
